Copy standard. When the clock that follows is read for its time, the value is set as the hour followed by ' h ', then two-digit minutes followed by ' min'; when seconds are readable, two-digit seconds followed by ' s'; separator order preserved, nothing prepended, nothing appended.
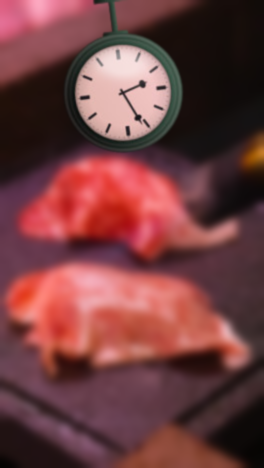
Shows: 2 h 26 min
